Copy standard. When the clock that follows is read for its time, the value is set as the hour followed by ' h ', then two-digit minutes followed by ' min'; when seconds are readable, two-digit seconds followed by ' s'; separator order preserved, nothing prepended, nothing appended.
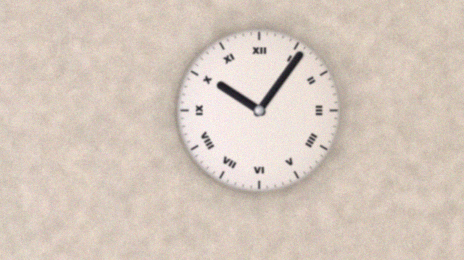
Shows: 10 h 06 min
